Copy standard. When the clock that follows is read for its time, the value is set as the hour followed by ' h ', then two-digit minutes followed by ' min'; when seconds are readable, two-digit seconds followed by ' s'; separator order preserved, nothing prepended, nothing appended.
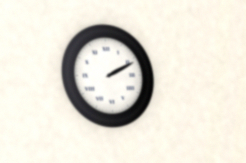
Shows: 2 h 11 min
